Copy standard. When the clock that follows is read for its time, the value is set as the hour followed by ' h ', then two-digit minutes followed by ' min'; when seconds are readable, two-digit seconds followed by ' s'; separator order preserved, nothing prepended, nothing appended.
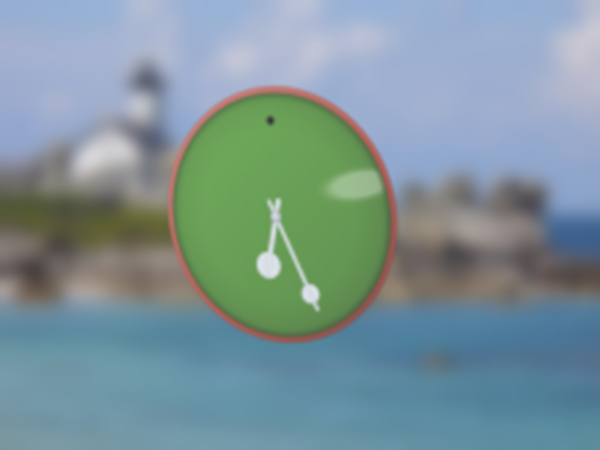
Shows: 6 h 26 min
